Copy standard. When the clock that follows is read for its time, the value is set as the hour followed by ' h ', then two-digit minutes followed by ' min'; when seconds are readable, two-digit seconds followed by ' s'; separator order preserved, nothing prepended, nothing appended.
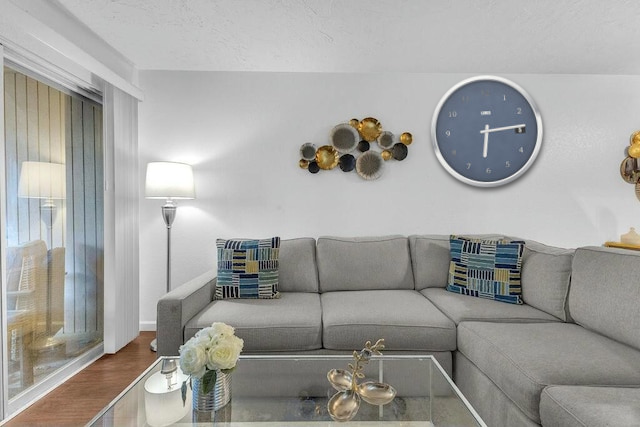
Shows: 6 h 14 min
